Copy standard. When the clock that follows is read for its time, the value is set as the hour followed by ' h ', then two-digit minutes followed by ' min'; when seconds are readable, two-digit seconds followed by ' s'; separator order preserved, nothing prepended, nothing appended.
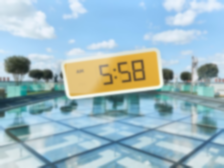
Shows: 5 h 58 min
